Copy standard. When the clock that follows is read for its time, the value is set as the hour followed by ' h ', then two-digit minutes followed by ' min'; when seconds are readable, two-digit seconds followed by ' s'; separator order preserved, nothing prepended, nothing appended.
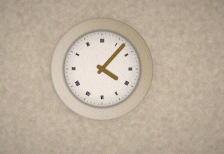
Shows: 4 h 07 min
